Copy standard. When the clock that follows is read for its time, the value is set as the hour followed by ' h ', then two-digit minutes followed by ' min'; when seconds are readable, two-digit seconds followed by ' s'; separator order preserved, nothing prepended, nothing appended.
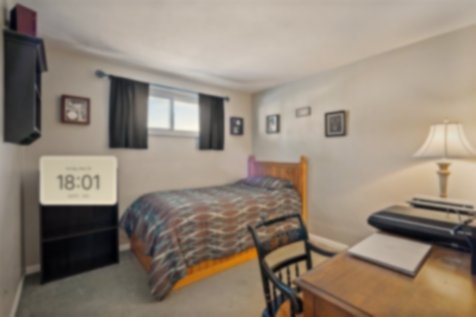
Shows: 18 h 01 min
